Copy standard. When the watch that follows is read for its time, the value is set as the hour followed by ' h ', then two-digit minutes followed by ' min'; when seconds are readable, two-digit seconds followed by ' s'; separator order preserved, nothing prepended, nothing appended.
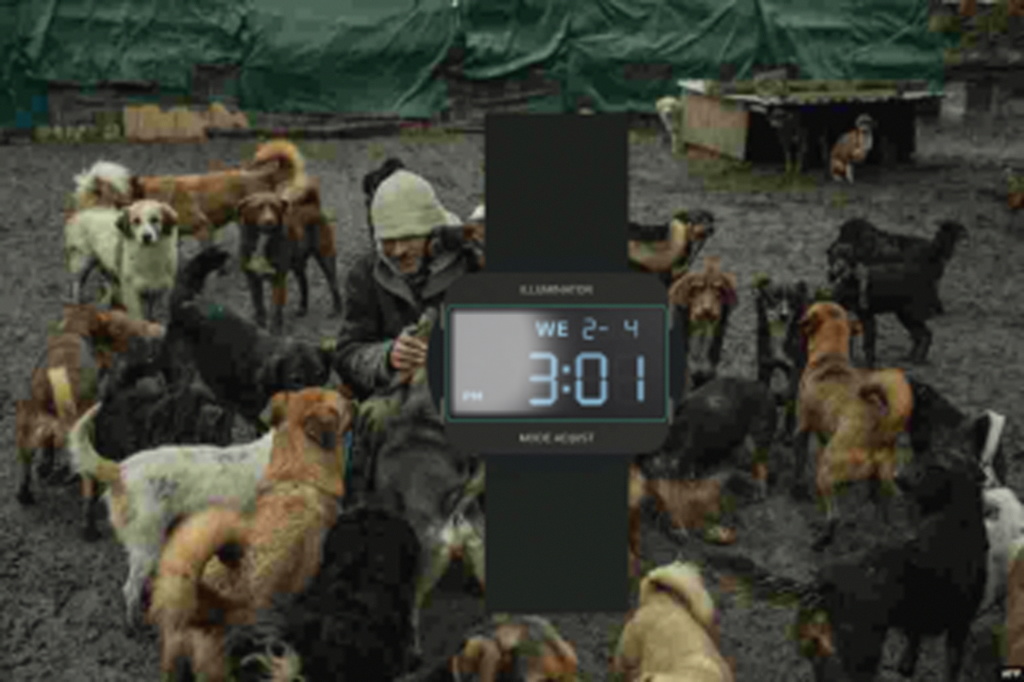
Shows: 3 h 01 min
